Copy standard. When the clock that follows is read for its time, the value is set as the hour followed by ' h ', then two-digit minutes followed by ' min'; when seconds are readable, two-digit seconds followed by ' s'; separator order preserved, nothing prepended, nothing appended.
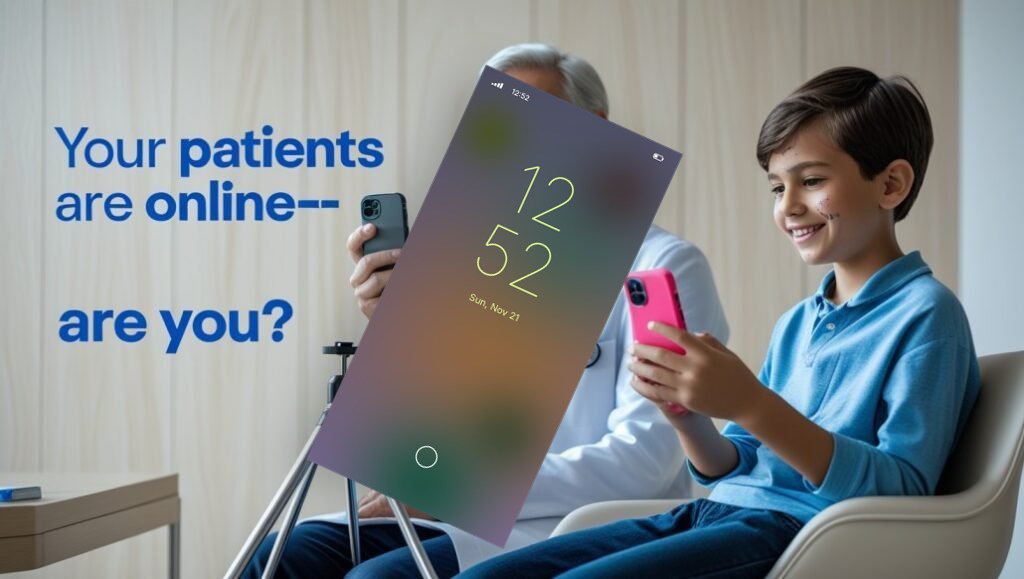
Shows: 12 h 52 min
